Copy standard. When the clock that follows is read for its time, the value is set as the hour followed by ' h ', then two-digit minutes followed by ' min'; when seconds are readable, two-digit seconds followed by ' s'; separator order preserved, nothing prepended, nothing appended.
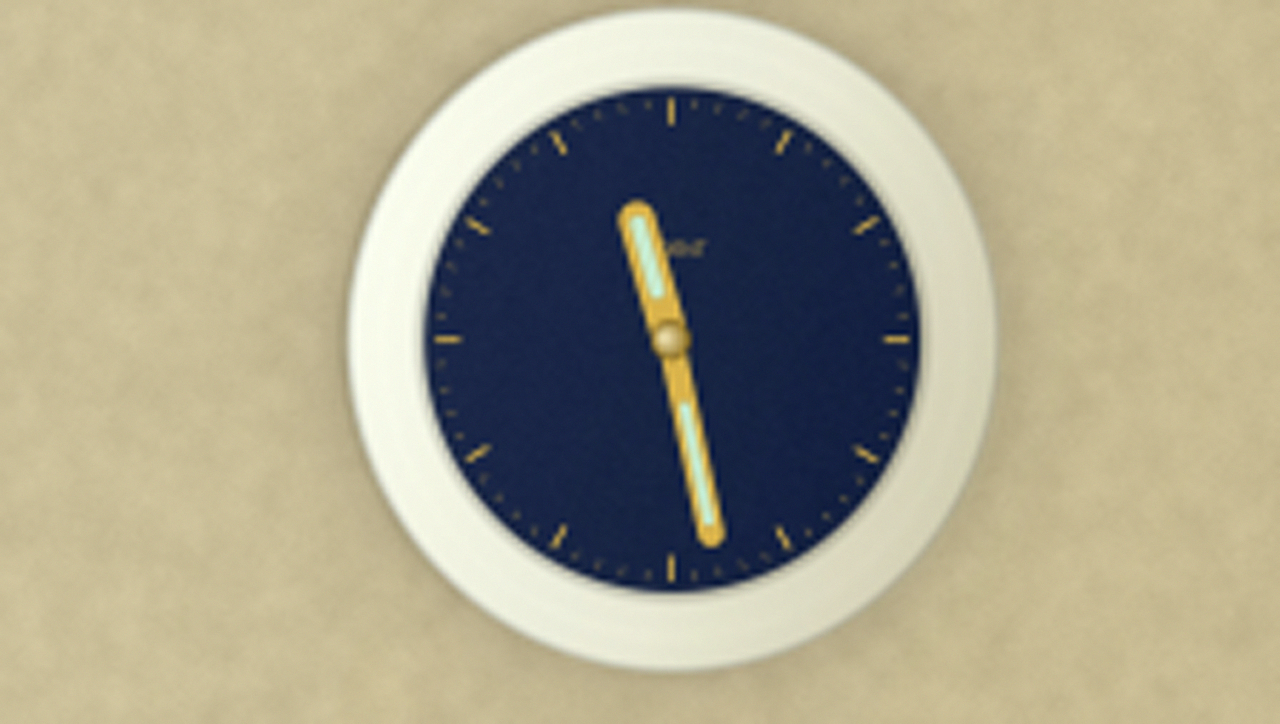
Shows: 11 h 28 min
